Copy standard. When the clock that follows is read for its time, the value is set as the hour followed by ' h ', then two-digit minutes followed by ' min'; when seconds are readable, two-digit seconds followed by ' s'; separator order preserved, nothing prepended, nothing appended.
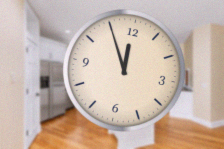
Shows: 11 h 55 min
